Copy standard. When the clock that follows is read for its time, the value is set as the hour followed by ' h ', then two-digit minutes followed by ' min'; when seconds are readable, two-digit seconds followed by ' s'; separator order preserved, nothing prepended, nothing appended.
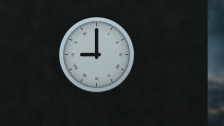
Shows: 9 h 00 min
